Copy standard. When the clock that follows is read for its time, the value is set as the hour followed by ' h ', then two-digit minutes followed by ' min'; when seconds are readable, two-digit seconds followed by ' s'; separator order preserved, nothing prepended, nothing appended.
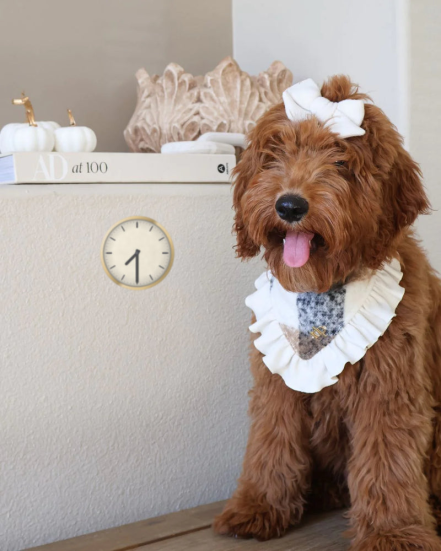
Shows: 7 h 30 min
